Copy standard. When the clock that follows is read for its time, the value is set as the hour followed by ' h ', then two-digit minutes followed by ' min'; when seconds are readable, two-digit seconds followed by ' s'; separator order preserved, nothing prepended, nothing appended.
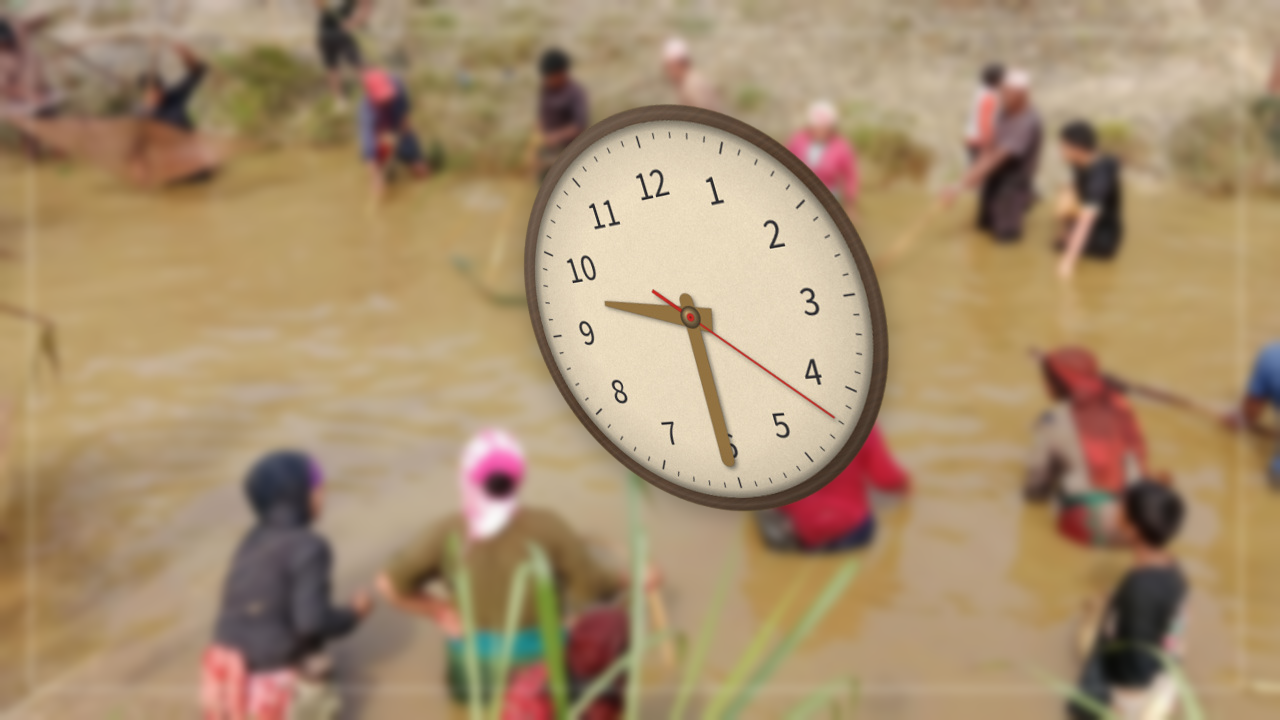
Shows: 9 h 30 min 22 s
